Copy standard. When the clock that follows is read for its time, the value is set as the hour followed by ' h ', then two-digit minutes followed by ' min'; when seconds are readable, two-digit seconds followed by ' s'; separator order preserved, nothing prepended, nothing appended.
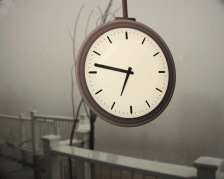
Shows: 6 h 47 min
